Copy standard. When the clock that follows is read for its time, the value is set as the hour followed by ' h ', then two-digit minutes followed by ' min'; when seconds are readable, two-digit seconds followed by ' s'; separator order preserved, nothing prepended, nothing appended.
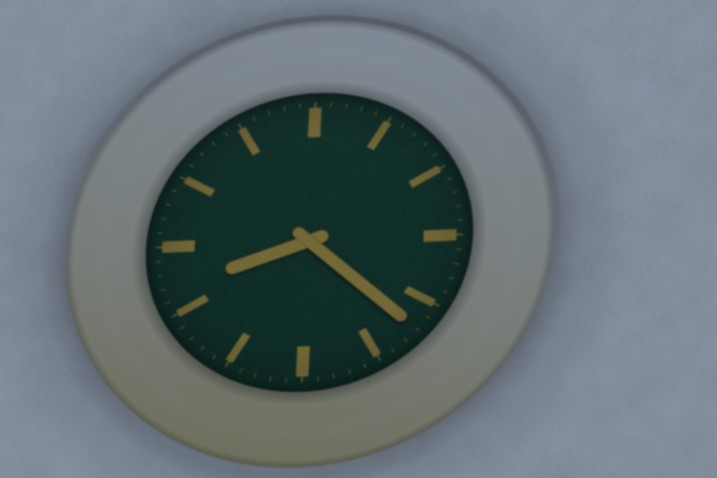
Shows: 8 h 22 min
